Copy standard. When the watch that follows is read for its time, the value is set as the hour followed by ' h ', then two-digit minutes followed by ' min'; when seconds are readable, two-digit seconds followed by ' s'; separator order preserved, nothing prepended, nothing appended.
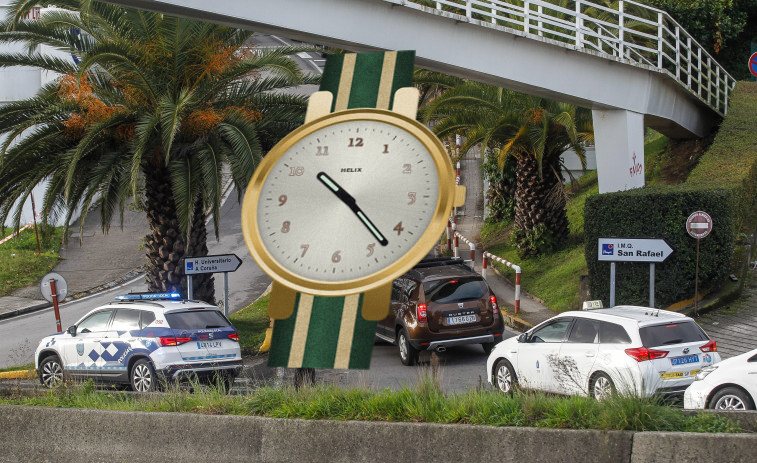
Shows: 10 h 23 min
